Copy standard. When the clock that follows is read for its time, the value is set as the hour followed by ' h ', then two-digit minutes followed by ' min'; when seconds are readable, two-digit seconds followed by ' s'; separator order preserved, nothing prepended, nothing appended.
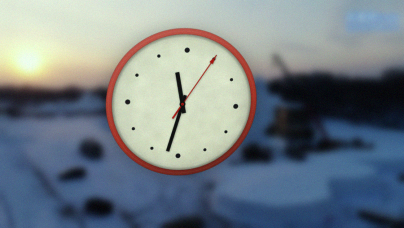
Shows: 11 h 32 min 05 s
